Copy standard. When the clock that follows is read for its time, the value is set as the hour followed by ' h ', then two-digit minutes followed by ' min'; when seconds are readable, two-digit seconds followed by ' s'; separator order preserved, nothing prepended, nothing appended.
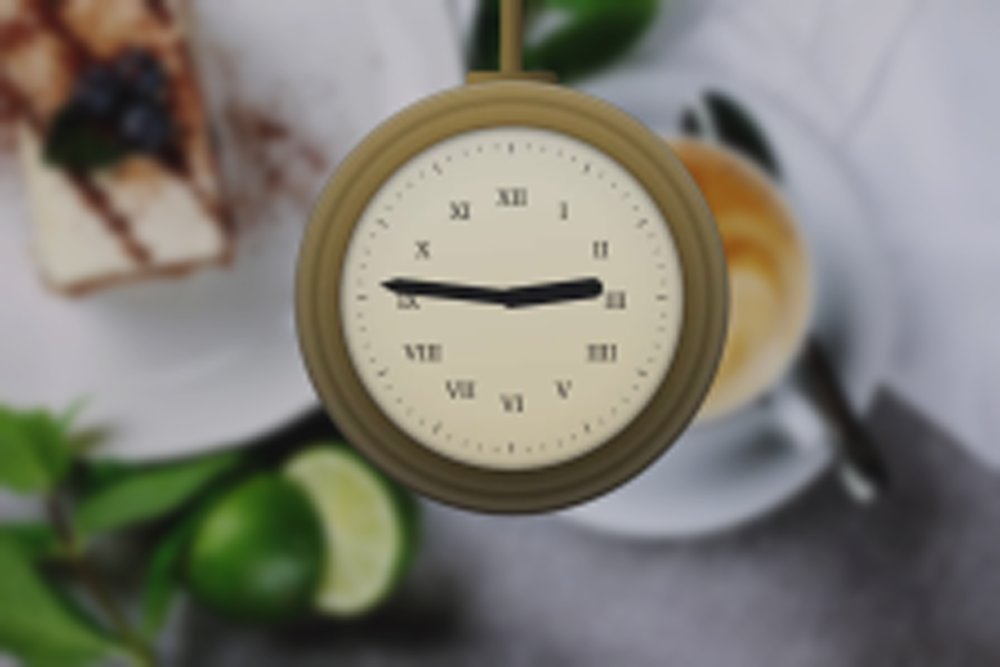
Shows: 2 h 46 min
